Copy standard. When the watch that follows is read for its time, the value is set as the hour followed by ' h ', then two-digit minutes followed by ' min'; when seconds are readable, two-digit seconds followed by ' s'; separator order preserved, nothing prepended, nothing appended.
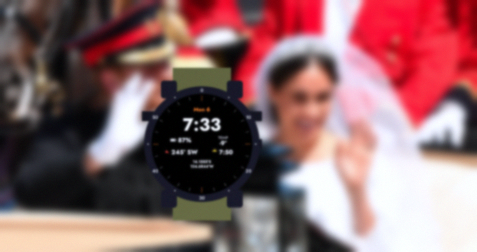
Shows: 7 h 33 min
